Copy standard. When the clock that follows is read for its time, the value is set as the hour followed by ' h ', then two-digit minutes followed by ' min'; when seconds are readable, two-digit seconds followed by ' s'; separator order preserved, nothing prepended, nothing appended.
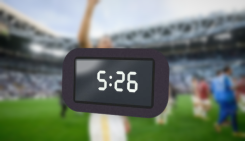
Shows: 5 h 26 min
